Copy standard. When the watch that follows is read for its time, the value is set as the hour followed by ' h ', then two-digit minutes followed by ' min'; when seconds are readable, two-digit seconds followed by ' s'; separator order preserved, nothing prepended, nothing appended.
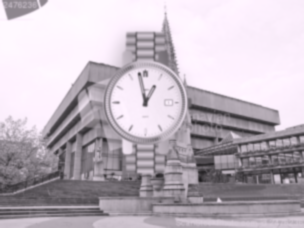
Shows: 12 h 58 min
